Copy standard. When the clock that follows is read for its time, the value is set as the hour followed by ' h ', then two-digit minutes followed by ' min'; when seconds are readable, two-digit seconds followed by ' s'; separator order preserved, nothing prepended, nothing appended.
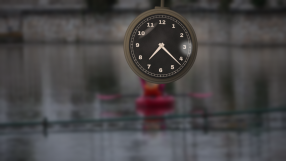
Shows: 7 h 22 min
